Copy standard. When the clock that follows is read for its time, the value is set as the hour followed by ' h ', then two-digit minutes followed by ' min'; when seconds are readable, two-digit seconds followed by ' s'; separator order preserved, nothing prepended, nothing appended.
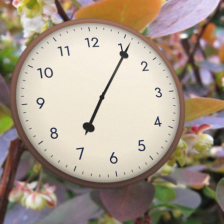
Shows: 7 h 06 min
